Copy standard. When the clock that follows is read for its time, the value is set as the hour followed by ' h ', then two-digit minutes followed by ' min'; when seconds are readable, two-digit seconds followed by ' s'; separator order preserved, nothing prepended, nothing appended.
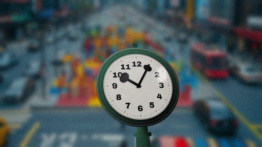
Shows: 10 h 05 min
